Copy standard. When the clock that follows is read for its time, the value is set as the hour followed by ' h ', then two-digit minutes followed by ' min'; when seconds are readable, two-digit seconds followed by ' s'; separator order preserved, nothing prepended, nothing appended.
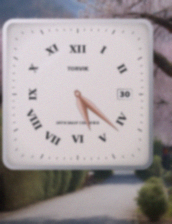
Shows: 5 h 22 min
